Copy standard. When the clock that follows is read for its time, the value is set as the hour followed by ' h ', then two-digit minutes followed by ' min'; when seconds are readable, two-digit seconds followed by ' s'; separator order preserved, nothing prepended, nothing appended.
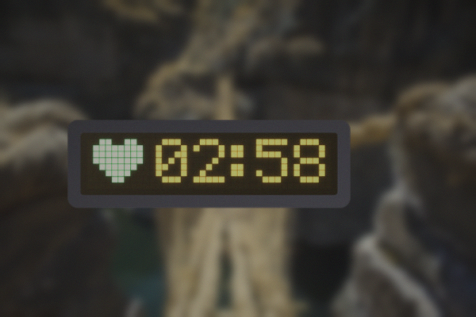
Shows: 2 h 58 min
